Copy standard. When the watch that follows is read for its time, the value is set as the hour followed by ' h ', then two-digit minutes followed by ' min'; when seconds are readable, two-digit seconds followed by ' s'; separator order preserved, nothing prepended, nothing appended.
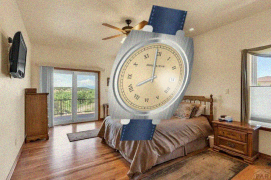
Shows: 7 h 59 min
